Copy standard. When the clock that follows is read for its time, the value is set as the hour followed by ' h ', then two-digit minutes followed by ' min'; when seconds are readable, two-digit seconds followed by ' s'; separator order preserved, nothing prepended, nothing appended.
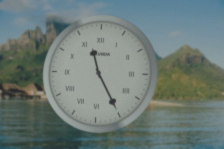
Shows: 11 h 25 min
